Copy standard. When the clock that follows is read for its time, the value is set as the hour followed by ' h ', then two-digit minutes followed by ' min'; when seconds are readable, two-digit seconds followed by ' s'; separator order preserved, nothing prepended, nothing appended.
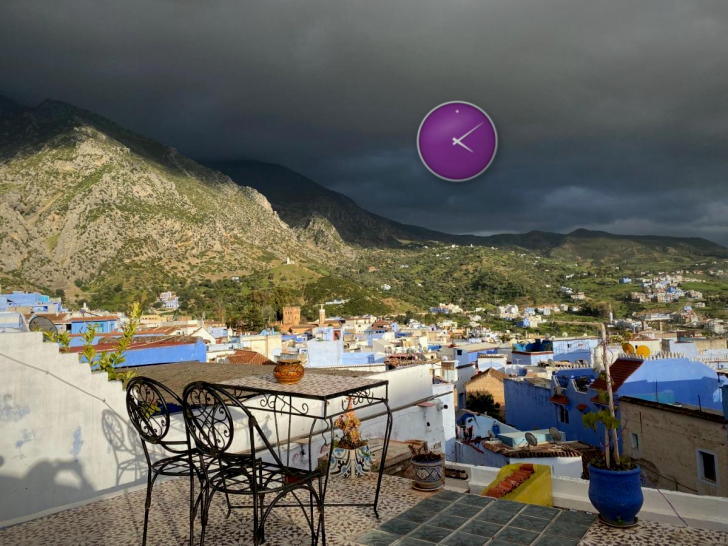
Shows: 4 h 09 min
